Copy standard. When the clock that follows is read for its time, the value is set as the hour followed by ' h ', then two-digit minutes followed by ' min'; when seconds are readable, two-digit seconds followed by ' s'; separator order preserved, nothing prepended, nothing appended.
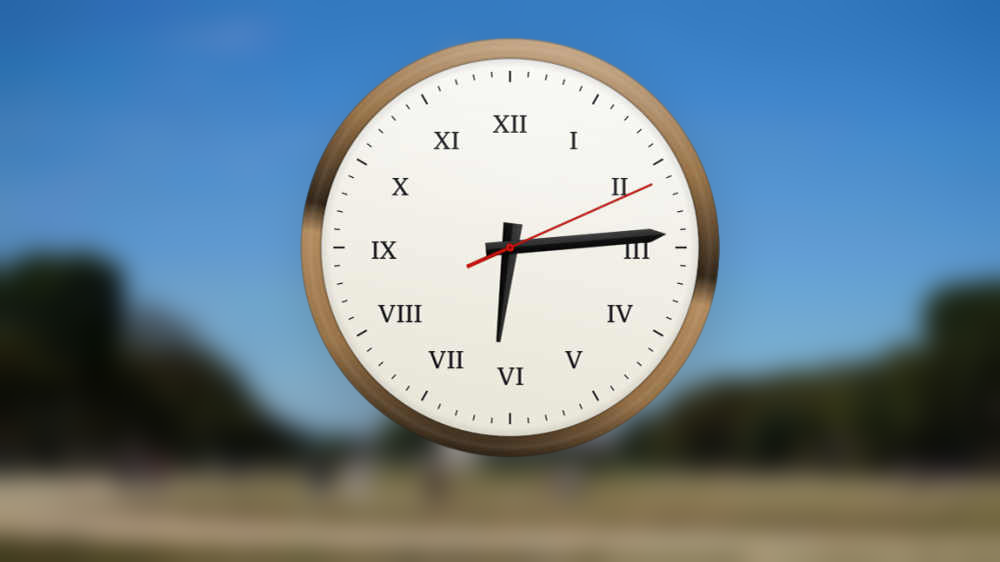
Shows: 6 h 14 min 11 s
